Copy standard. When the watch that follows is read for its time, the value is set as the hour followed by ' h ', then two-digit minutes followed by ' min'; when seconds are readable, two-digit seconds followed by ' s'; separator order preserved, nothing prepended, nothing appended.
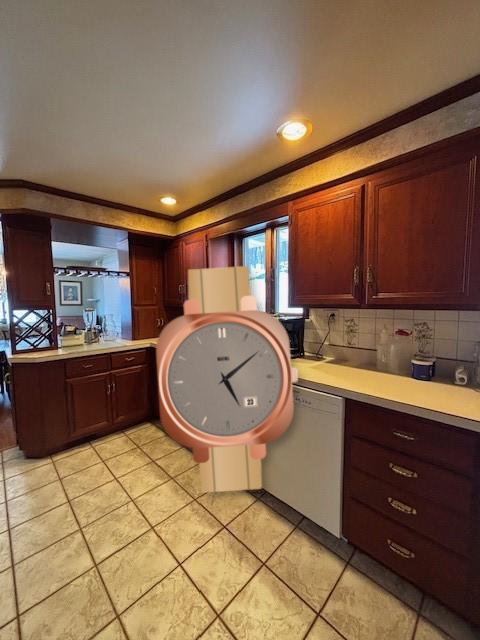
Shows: 5 h 09 min
